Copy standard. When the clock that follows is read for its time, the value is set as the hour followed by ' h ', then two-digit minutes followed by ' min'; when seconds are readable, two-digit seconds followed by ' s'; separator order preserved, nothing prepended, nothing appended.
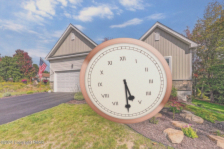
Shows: 5 h 30 min
